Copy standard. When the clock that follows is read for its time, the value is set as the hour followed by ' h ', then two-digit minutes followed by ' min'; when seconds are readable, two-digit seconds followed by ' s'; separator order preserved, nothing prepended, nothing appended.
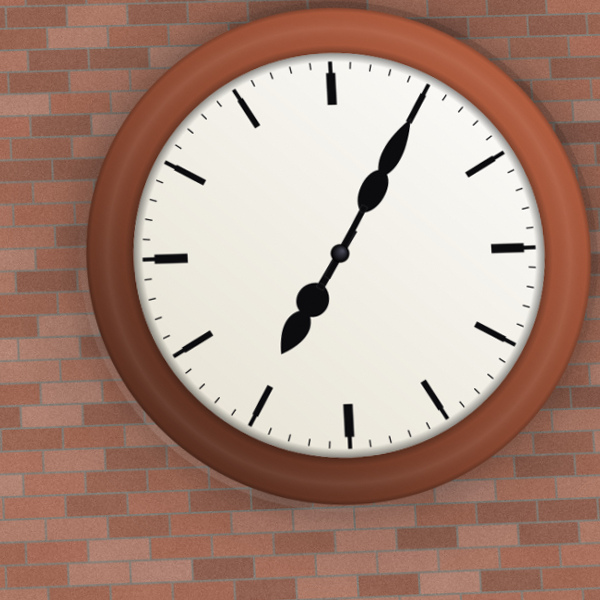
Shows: 7 h 05 min
